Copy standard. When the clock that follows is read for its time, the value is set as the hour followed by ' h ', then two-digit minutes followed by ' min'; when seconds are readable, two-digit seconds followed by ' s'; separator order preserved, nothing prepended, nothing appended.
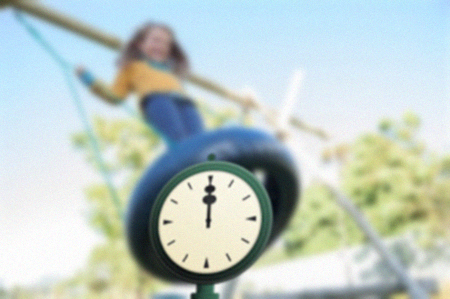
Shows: 12 h 00 min
